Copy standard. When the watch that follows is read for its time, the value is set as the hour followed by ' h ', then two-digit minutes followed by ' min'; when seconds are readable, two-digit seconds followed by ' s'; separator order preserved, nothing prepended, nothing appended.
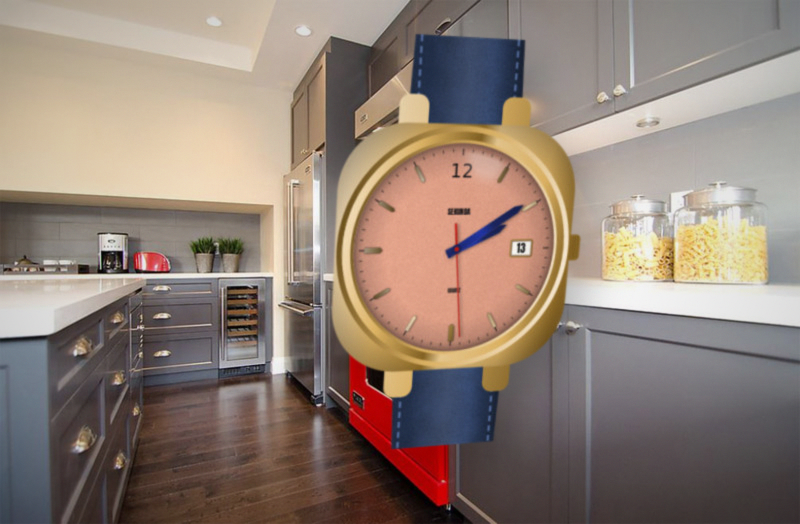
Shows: 2 h 09 min 29 s
